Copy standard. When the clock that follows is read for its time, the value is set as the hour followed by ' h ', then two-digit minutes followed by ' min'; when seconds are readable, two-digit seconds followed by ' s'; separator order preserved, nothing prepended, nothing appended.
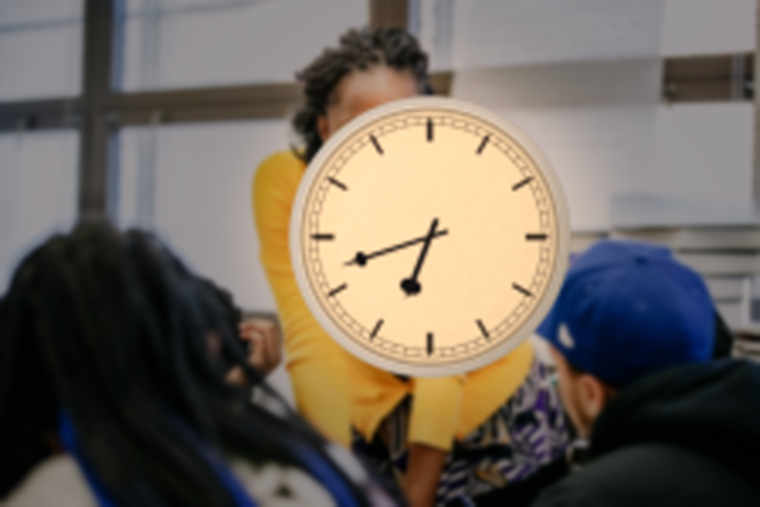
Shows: 6 h 42 min
